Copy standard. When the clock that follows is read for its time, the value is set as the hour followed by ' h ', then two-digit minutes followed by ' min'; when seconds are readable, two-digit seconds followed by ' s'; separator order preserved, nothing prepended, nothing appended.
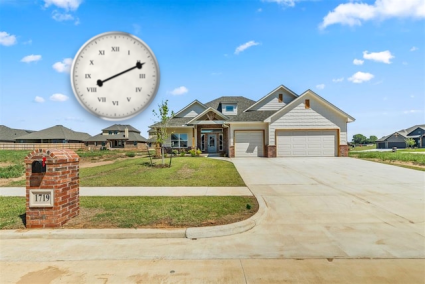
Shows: 8 h 11 min
